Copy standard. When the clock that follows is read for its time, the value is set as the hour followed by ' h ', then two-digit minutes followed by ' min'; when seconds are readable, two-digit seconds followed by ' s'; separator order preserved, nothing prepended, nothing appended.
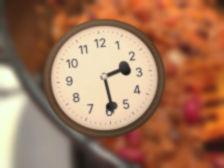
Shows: 2 h 29 min
